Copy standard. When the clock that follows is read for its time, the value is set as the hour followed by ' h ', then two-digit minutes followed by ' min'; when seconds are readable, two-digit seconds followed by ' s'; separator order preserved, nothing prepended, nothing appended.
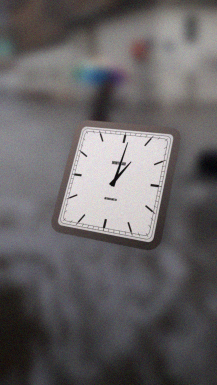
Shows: 1 h 01 min
